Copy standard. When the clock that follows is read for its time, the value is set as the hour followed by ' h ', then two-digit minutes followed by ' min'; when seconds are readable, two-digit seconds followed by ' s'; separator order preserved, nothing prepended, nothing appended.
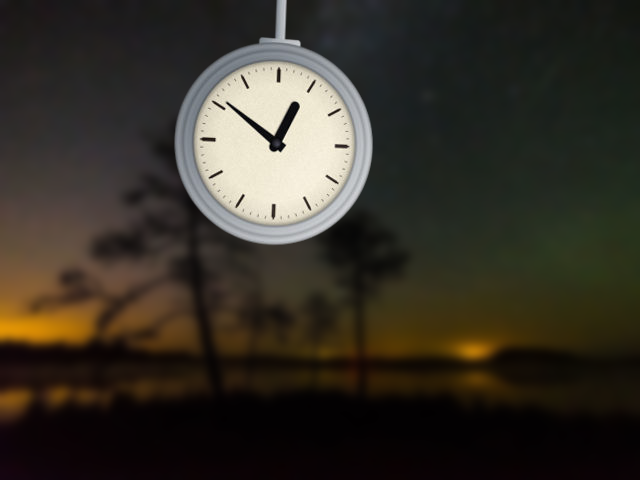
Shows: 12 h 51 min
